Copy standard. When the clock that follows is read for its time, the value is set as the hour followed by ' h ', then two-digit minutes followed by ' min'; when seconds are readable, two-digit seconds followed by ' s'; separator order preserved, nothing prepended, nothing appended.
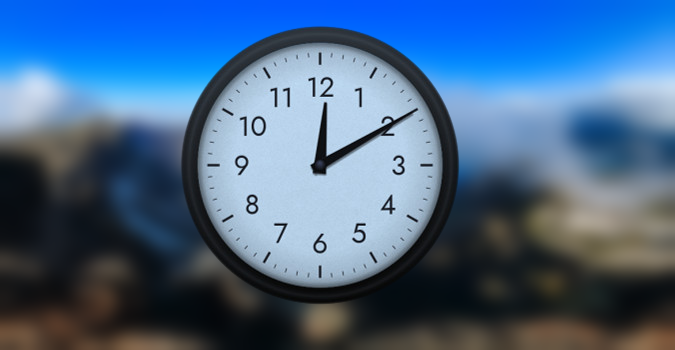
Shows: 12 h 10 min
